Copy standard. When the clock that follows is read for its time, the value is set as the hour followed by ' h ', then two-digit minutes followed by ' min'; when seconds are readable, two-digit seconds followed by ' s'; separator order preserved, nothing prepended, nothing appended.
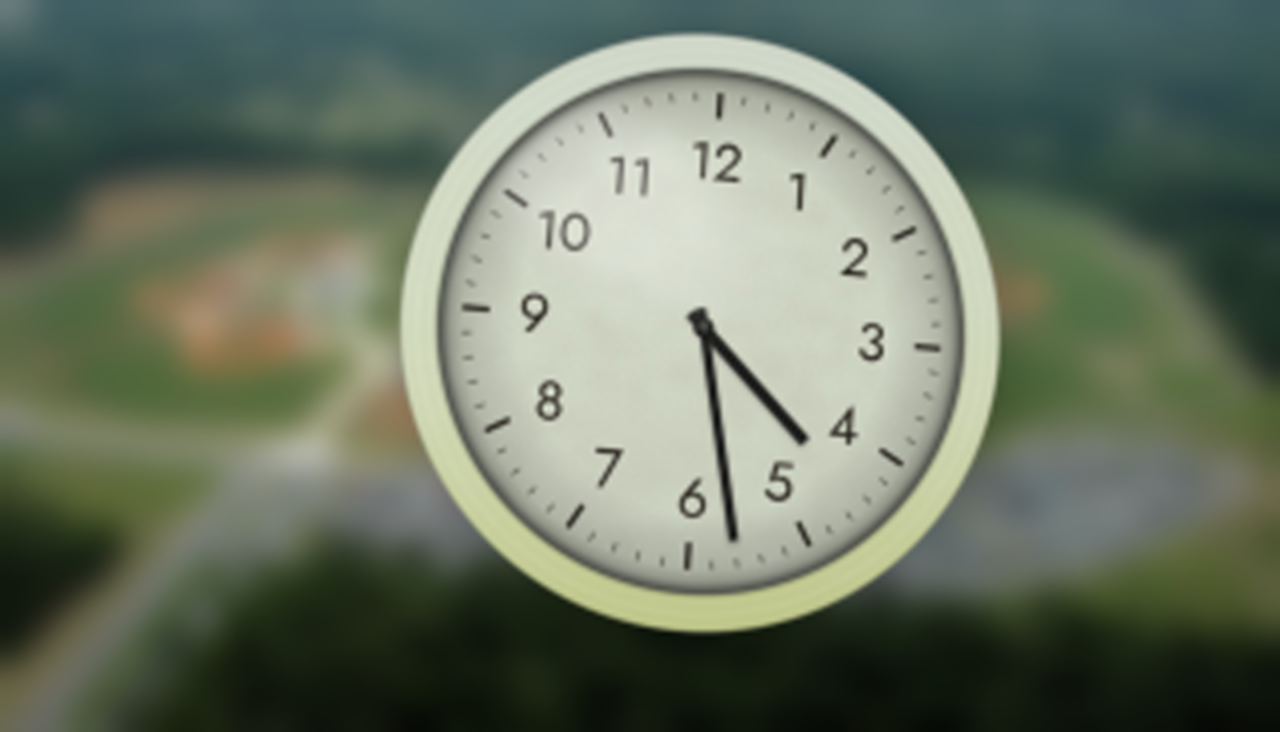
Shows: 4 h 28 min
